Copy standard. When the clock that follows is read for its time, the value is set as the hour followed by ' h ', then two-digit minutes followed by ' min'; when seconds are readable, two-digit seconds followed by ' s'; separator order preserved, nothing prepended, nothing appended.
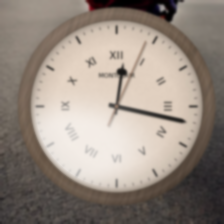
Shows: 12 h 17 min 04 s
